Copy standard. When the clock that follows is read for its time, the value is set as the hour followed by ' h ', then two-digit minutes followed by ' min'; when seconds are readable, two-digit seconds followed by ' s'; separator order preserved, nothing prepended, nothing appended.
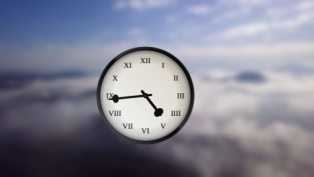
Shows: 4 h 44 min
